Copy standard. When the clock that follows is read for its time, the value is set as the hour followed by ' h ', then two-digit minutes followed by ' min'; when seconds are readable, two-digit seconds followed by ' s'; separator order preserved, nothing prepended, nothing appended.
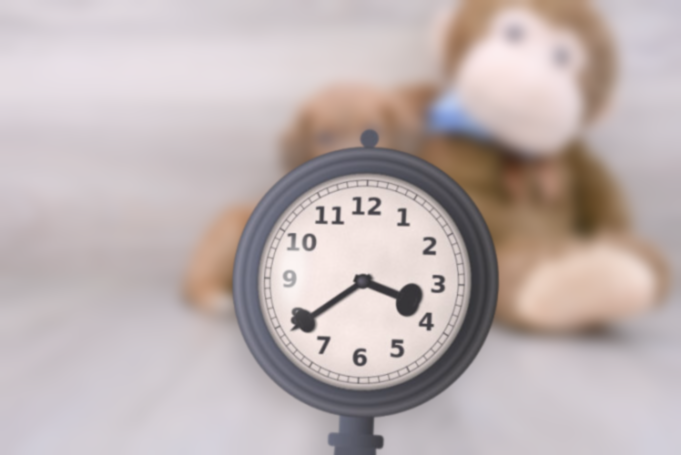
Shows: 3 h 39 min
